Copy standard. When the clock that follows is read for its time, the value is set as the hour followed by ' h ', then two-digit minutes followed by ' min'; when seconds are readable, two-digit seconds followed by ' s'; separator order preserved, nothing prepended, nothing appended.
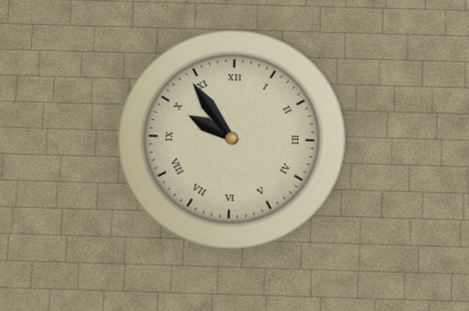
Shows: 9 h 54 min
